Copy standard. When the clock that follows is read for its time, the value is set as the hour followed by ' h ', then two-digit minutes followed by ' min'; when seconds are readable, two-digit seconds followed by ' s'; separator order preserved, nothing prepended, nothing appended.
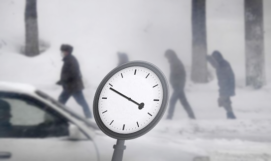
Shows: 3 h 49 min
